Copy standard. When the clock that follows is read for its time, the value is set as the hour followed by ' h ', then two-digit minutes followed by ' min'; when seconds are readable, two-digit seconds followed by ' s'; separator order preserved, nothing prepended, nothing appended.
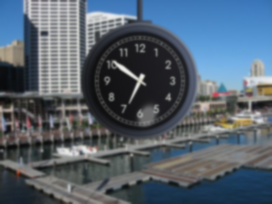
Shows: 6 h 51 min
